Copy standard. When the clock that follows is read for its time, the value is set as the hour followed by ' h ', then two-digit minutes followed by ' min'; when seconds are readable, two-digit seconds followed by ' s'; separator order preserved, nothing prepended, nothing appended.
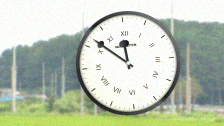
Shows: 11 h 52 min
